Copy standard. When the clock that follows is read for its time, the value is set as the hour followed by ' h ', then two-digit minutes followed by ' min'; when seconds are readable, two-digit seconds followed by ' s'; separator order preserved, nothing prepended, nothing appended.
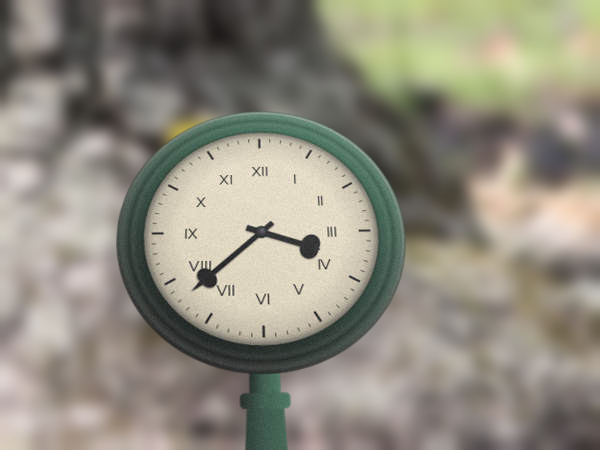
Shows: 3 h 38 min
